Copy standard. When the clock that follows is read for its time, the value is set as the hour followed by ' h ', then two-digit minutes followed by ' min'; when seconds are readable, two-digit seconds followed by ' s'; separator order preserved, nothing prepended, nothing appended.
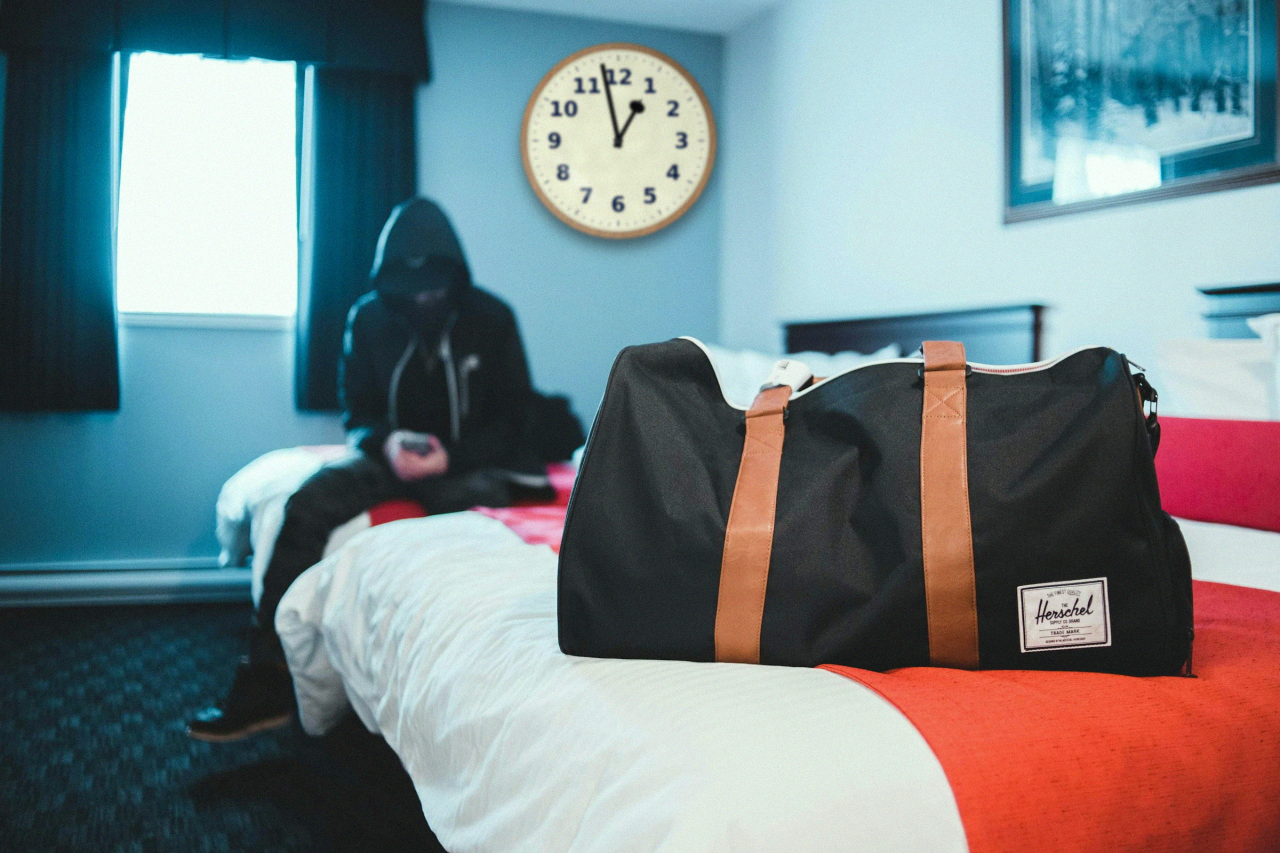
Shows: 12 h 58 min
